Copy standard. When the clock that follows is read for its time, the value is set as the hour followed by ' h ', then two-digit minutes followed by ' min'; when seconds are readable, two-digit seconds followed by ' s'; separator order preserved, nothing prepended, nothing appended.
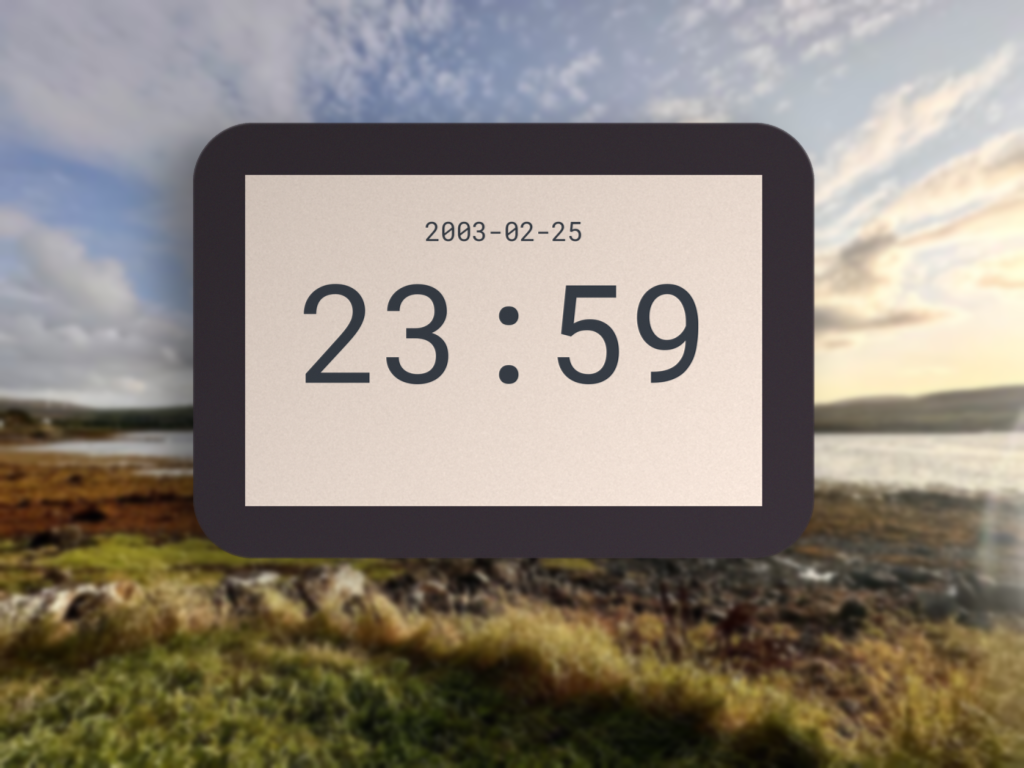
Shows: 23 h 59 min
